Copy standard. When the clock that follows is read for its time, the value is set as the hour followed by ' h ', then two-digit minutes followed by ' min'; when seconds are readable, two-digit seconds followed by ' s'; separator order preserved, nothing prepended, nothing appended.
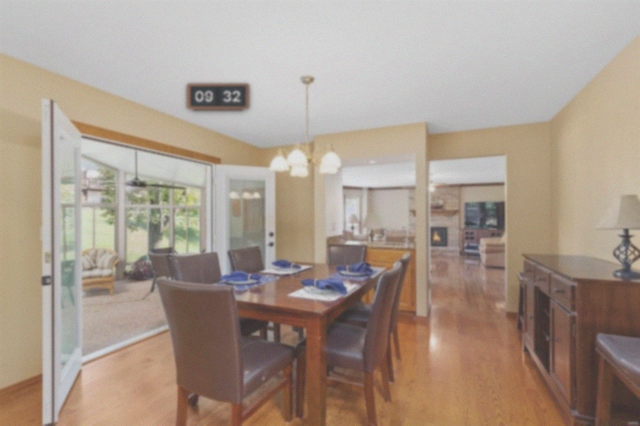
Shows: 9 h 32 min
